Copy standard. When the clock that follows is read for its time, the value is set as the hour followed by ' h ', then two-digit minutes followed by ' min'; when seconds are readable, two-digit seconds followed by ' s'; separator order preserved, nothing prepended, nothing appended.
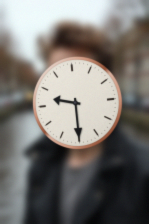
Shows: 9 h 30 min
